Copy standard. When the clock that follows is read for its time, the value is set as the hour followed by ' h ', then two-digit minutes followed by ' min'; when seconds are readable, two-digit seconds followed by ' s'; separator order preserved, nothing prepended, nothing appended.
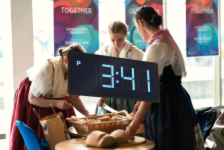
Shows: 3 h 41 min
